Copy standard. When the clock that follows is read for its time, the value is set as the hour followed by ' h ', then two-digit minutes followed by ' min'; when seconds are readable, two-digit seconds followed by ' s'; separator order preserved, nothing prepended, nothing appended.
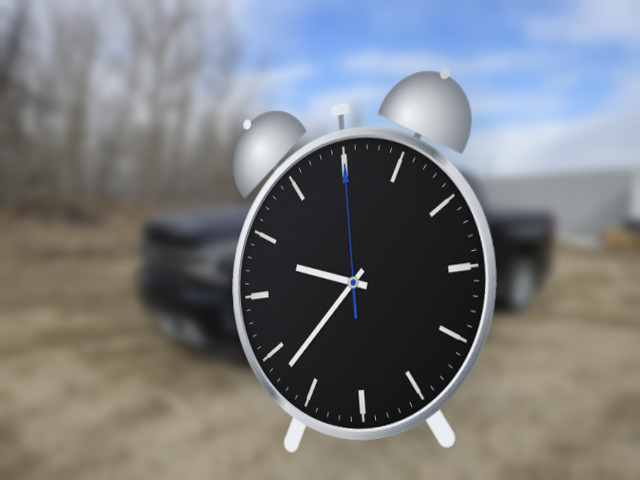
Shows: 9 h 38 min 00 s
